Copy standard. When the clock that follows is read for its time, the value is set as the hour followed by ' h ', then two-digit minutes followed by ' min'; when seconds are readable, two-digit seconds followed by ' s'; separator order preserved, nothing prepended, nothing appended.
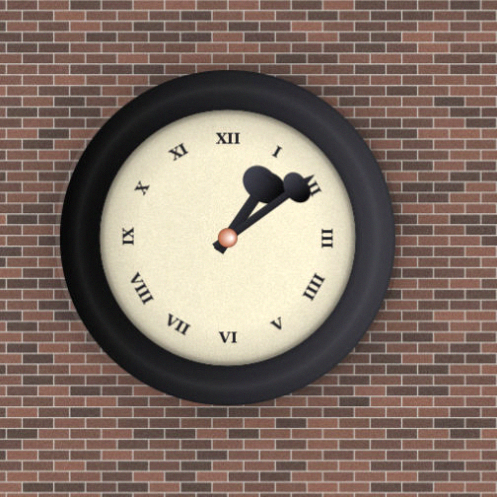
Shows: 1 h 09 min
